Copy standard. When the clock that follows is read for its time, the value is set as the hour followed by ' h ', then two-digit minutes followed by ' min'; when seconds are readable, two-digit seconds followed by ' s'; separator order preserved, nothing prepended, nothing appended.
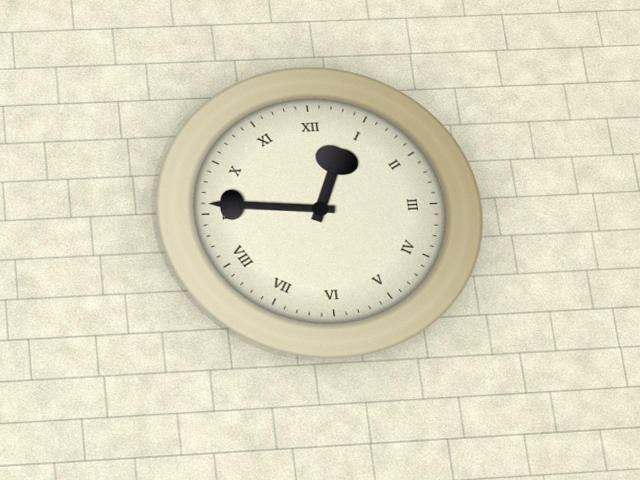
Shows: 12 h 46 min
